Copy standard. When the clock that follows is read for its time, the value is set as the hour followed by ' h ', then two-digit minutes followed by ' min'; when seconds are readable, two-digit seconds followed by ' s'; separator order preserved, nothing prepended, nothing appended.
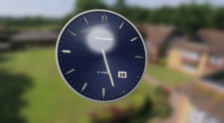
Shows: 5 h 27 min
